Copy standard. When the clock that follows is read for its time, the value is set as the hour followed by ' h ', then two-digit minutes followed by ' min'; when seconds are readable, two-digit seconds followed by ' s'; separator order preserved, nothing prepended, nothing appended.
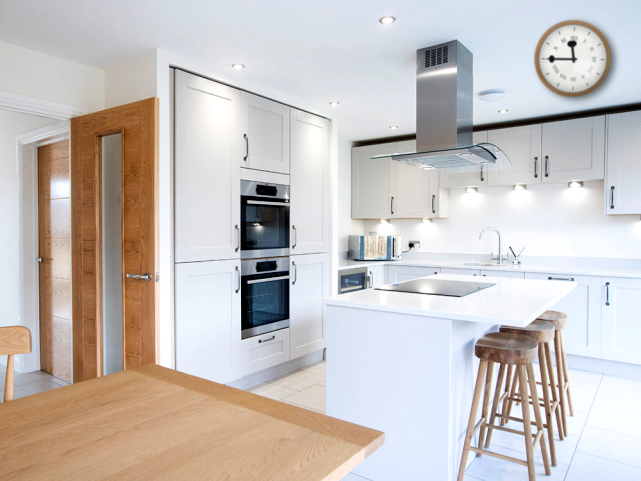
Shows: 11 h 45 min
